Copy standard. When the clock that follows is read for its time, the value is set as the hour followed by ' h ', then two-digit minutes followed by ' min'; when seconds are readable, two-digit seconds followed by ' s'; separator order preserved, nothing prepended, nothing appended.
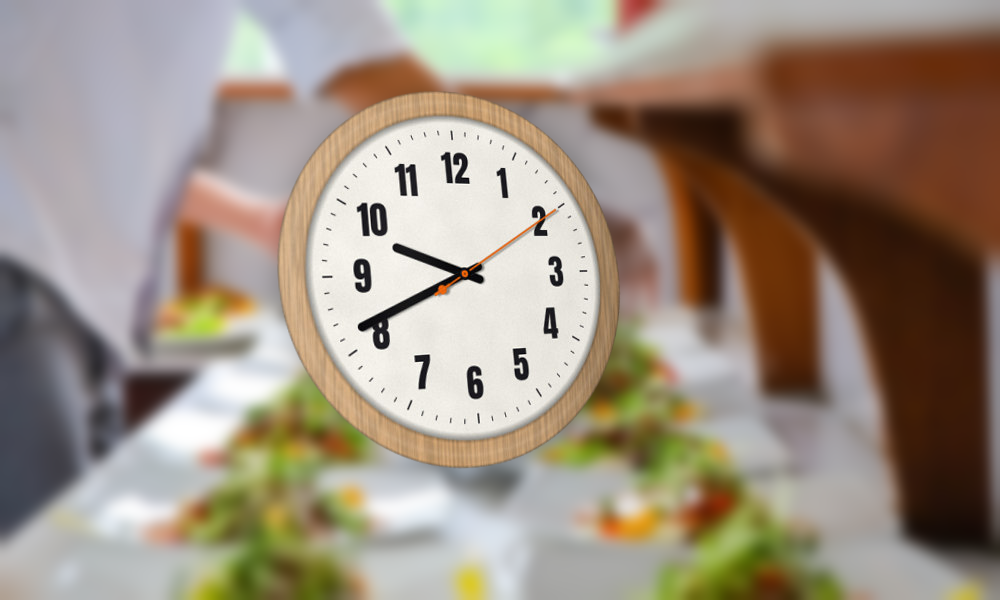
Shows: 9 h 41 min 10 s
